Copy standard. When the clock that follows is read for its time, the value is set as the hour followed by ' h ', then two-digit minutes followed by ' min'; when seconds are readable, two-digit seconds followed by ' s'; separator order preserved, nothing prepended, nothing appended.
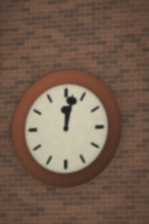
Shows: 12 h 02 min
